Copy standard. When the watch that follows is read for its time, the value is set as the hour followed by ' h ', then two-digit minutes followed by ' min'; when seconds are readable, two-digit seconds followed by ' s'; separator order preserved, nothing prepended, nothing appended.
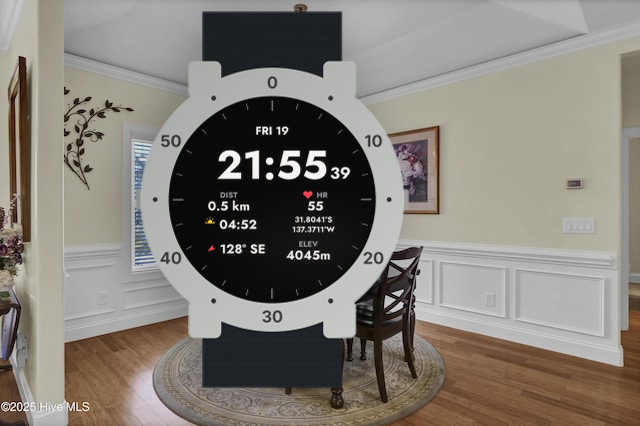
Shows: 21 h 55 min 39 s
